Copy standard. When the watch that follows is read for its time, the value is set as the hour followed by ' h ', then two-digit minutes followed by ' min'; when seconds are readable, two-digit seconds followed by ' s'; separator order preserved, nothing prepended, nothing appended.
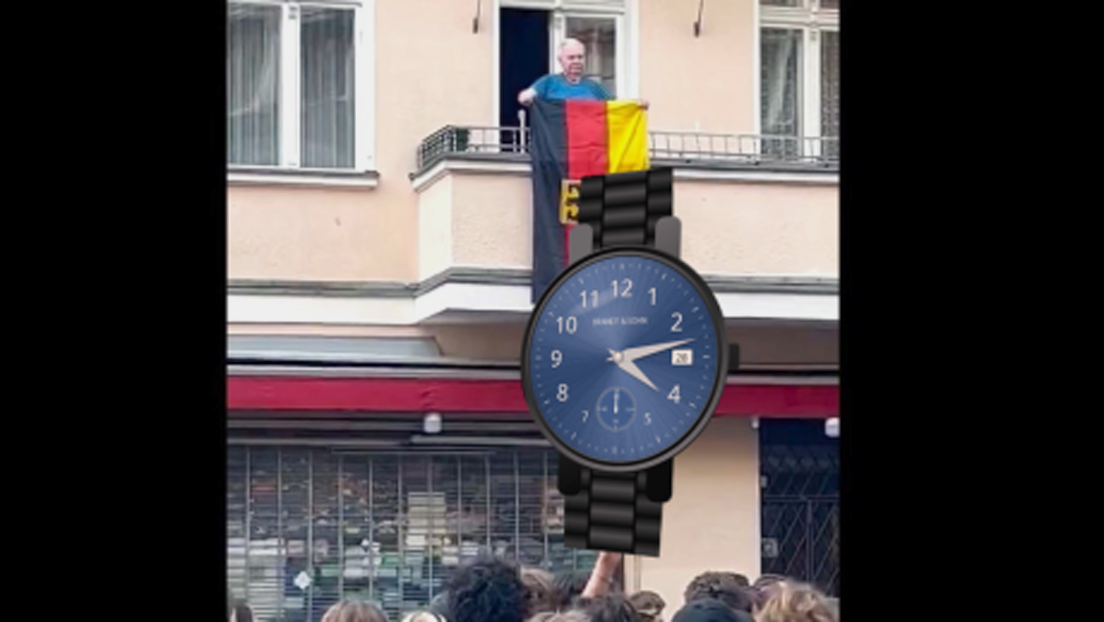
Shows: 4 h 13 min
